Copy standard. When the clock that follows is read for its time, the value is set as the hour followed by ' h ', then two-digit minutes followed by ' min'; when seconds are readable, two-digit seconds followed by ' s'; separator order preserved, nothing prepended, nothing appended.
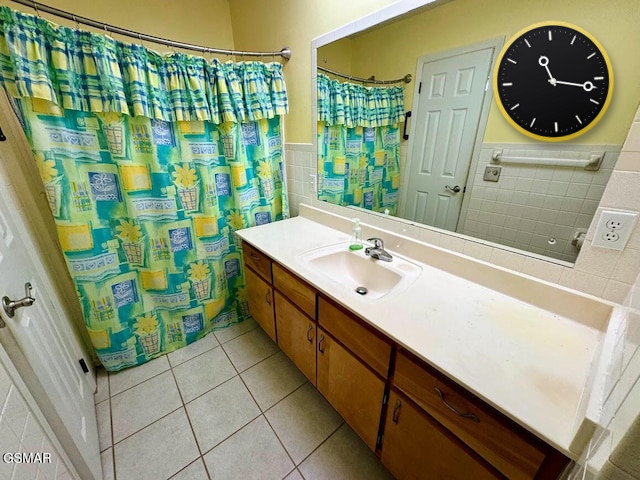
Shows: 11 h 17 min
